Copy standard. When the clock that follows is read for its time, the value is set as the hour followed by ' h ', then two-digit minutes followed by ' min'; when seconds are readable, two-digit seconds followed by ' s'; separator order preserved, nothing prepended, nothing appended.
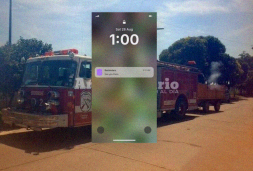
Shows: 1 h 00 min
